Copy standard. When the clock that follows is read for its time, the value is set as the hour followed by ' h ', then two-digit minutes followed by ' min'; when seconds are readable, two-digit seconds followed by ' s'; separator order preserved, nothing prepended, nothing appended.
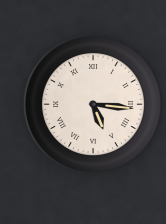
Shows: 5 h 16 min
